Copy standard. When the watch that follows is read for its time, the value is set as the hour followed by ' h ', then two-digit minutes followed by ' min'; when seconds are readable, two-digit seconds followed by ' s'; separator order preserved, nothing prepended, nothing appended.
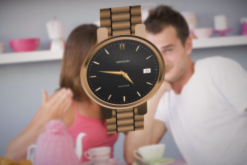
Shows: 4 h 47 min
